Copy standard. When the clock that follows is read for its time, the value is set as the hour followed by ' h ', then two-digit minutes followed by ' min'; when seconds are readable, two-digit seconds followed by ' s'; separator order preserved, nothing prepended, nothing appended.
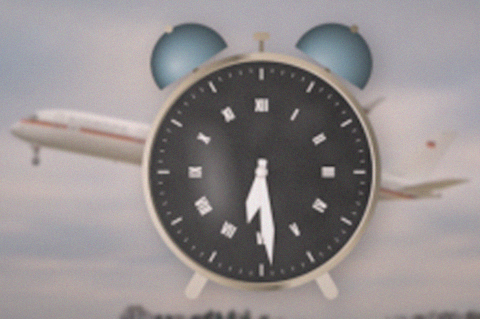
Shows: 6 h 29 min
